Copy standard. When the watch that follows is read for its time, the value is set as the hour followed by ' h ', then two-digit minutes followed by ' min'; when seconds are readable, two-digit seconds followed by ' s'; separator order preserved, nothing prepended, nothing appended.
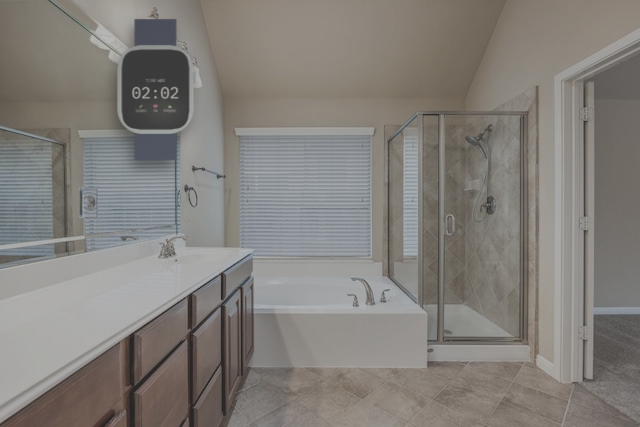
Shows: 2 h 02 min
